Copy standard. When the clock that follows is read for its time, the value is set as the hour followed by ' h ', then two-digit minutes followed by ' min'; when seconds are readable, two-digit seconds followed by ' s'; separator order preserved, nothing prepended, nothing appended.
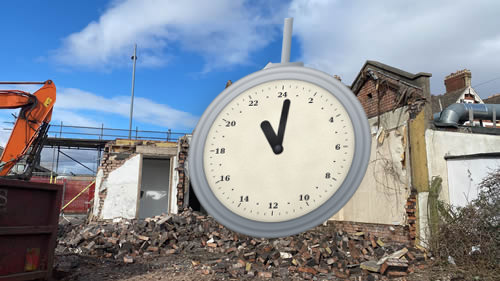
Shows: 22 h 01 min
